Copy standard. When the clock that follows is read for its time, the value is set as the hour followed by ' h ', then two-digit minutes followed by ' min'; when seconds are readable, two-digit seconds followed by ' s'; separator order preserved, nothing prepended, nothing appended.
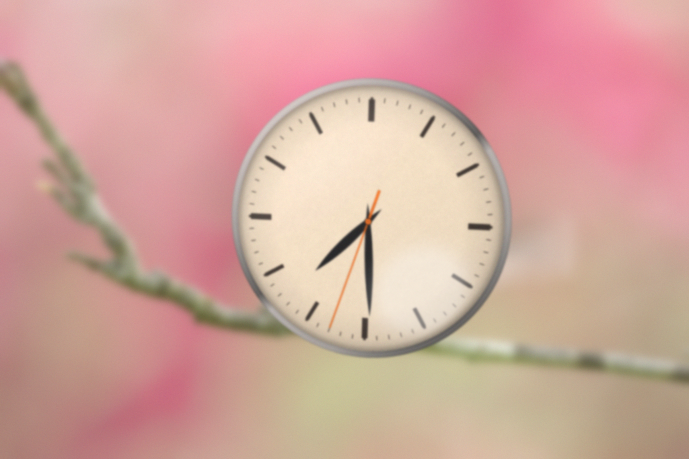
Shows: 7 h 29 min 33 s
